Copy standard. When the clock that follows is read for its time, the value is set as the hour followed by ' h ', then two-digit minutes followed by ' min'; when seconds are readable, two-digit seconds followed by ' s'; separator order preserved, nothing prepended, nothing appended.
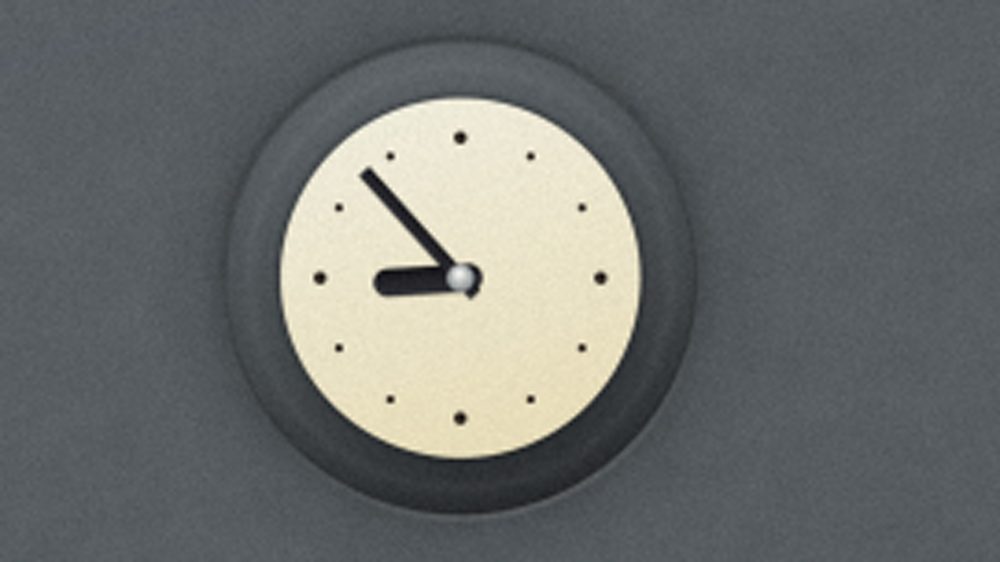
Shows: 8 h 53 min
